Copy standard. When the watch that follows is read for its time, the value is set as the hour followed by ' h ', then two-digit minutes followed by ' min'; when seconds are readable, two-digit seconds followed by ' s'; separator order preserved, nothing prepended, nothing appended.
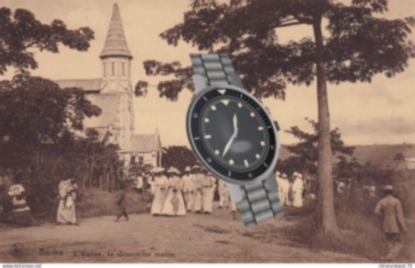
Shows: 12 h 38 min
